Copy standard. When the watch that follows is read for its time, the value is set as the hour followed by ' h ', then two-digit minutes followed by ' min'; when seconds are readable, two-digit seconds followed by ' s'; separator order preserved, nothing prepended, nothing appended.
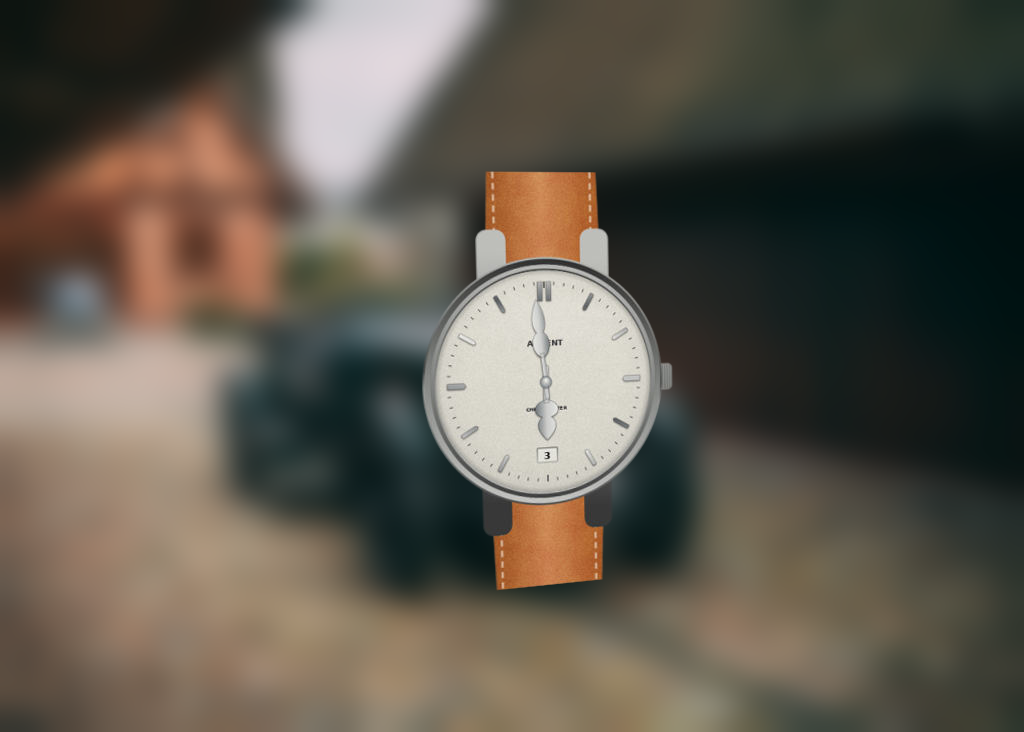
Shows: 5 h 59 min
